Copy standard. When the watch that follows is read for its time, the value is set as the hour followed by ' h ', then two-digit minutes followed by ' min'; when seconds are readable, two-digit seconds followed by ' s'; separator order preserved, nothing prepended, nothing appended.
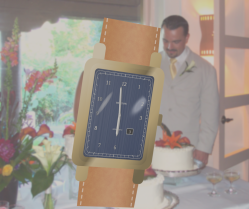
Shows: 5 h 59 min
